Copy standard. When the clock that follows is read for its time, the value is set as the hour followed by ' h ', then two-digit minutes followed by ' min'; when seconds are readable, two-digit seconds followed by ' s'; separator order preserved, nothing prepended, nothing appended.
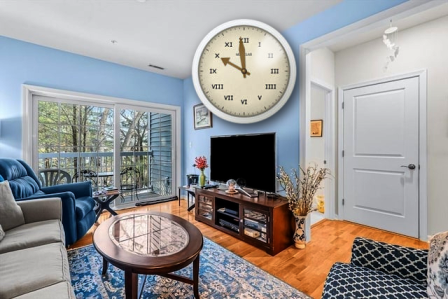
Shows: 9 h 59 min
